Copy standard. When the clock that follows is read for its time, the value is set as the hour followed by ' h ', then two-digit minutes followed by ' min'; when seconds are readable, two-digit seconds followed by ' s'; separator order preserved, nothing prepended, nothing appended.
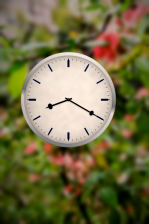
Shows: 8 h 20 min
